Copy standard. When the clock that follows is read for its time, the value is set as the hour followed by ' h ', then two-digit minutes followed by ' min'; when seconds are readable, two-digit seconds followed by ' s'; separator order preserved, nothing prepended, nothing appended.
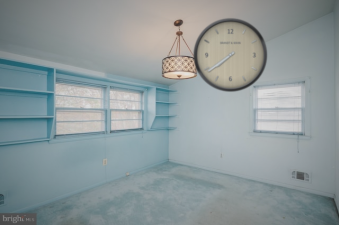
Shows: 7 h 39 min
